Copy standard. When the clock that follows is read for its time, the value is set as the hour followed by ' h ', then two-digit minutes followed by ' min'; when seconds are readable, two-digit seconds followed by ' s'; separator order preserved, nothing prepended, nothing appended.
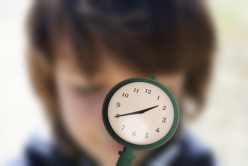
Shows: 1 h 40 min
